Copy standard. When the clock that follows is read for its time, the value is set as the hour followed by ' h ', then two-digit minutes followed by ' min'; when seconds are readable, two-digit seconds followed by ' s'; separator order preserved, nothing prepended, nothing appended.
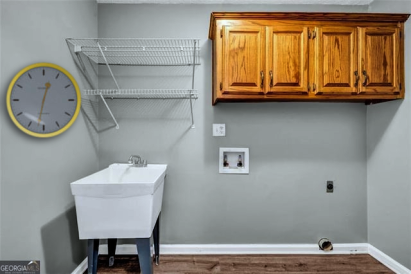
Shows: 12 h 32 min
